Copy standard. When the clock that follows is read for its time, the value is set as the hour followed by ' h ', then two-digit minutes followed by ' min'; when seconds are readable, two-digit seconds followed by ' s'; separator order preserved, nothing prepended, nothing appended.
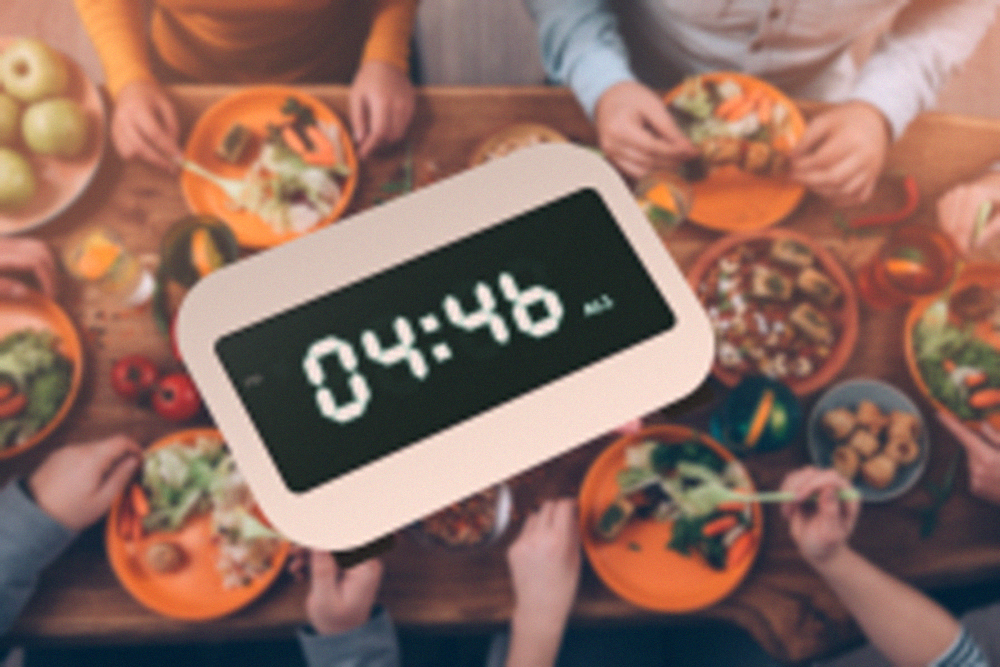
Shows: 4 h 46 min
